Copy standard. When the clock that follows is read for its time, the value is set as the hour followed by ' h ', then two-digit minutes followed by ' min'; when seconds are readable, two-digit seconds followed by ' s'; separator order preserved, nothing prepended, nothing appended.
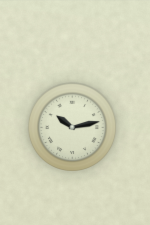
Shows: 10 h 13 min
